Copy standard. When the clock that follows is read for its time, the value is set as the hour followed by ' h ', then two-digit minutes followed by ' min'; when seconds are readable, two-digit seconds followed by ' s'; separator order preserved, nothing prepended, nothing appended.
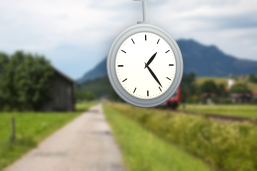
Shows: 1 h 24 min
